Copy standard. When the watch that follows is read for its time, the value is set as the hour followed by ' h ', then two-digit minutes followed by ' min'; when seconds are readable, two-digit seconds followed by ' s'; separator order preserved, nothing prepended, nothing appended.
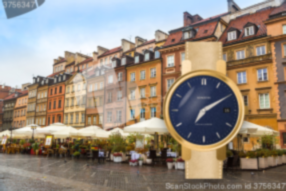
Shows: 7 h 10 min
